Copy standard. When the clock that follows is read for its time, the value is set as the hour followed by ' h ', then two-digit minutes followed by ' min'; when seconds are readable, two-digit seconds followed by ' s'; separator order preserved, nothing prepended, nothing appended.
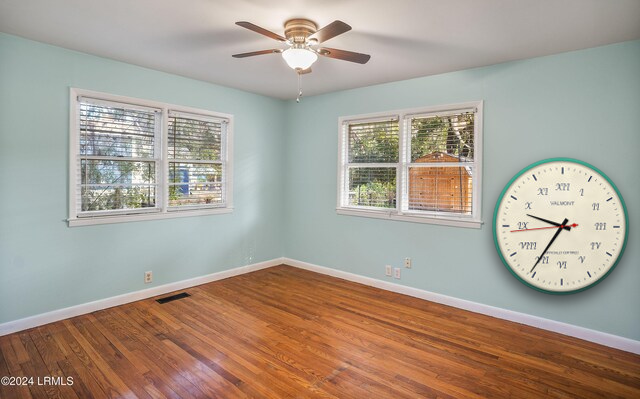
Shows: 9 h 35 min 44 s
